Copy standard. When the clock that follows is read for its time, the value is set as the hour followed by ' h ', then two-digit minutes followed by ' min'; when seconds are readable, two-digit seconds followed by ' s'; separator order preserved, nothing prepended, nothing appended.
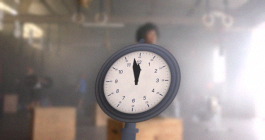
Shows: 11 h 58 min
